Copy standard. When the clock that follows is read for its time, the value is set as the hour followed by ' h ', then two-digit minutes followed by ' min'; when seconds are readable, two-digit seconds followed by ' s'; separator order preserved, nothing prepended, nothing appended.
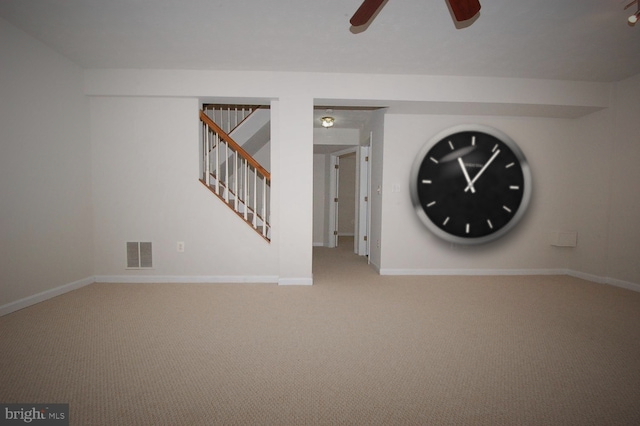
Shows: 11 h 06 min
